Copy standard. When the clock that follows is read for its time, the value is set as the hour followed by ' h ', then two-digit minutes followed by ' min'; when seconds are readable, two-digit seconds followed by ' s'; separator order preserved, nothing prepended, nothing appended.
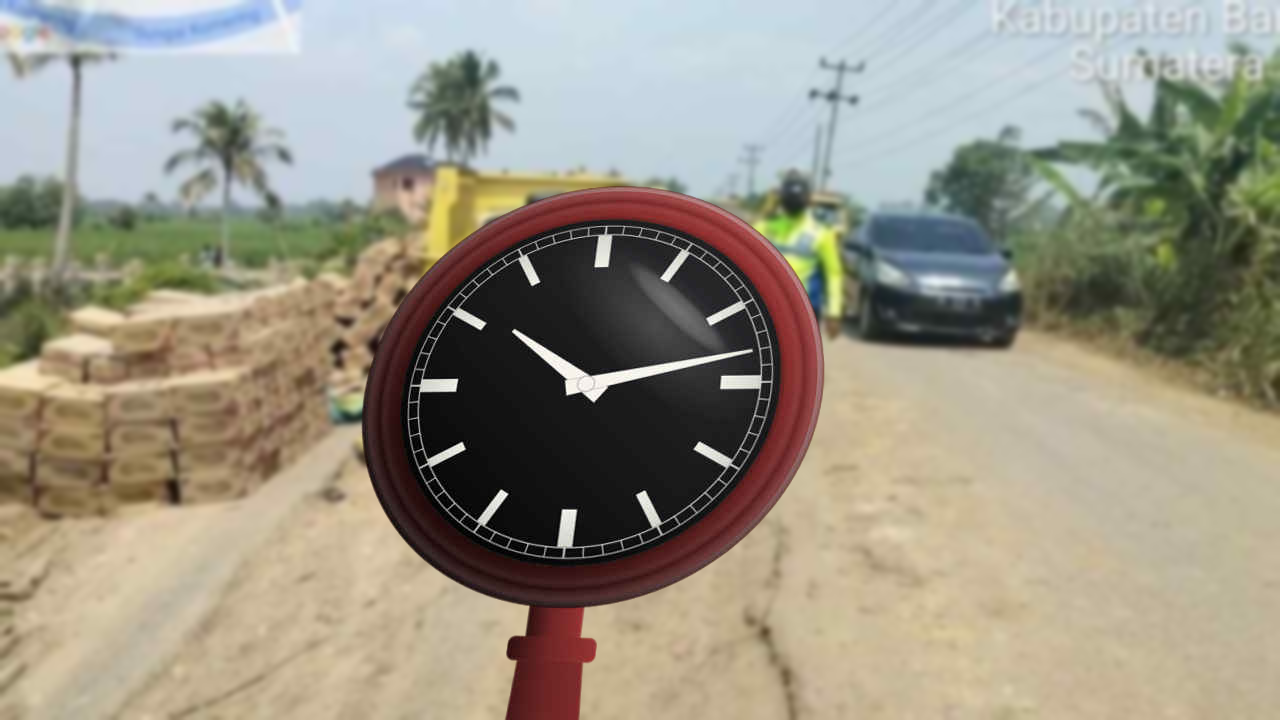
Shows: 10 h 13 min
